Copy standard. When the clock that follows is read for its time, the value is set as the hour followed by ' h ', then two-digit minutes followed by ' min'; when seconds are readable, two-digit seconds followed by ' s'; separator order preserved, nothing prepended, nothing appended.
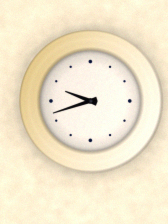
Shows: 9 h 42 min
